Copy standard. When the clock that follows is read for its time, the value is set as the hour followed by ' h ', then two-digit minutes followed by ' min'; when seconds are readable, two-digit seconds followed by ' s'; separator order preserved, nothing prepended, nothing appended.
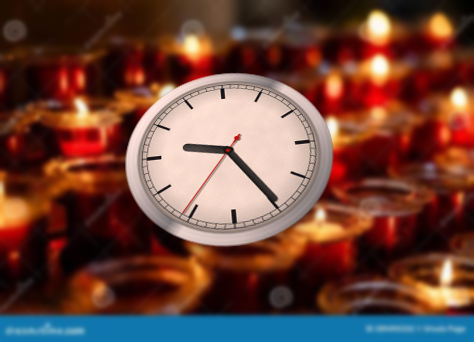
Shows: 9 h 24 min 36 s
